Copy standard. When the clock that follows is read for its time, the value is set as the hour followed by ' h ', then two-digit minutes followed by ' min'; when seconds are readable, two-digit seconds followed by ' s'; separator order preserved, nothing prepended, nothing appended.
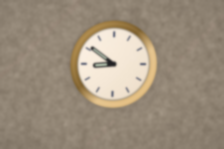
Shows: 8 h 51 min
